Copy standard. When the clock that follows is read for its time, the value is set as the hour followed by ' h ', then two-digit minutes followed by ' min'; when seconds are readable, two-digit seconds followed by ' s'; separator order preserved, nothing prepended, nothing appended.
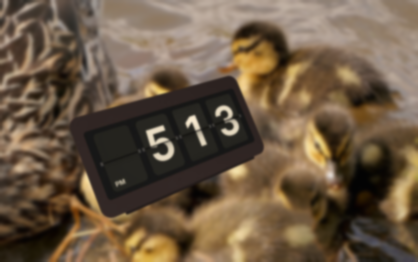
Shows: 5 h 13 min
